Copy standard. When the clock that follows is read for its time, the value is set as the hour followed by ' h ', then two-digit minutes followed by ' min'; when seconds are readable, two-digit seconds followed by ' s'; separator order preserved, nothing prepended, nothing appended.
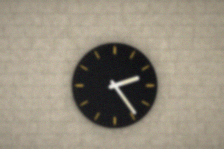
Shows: 2 h 24 min
